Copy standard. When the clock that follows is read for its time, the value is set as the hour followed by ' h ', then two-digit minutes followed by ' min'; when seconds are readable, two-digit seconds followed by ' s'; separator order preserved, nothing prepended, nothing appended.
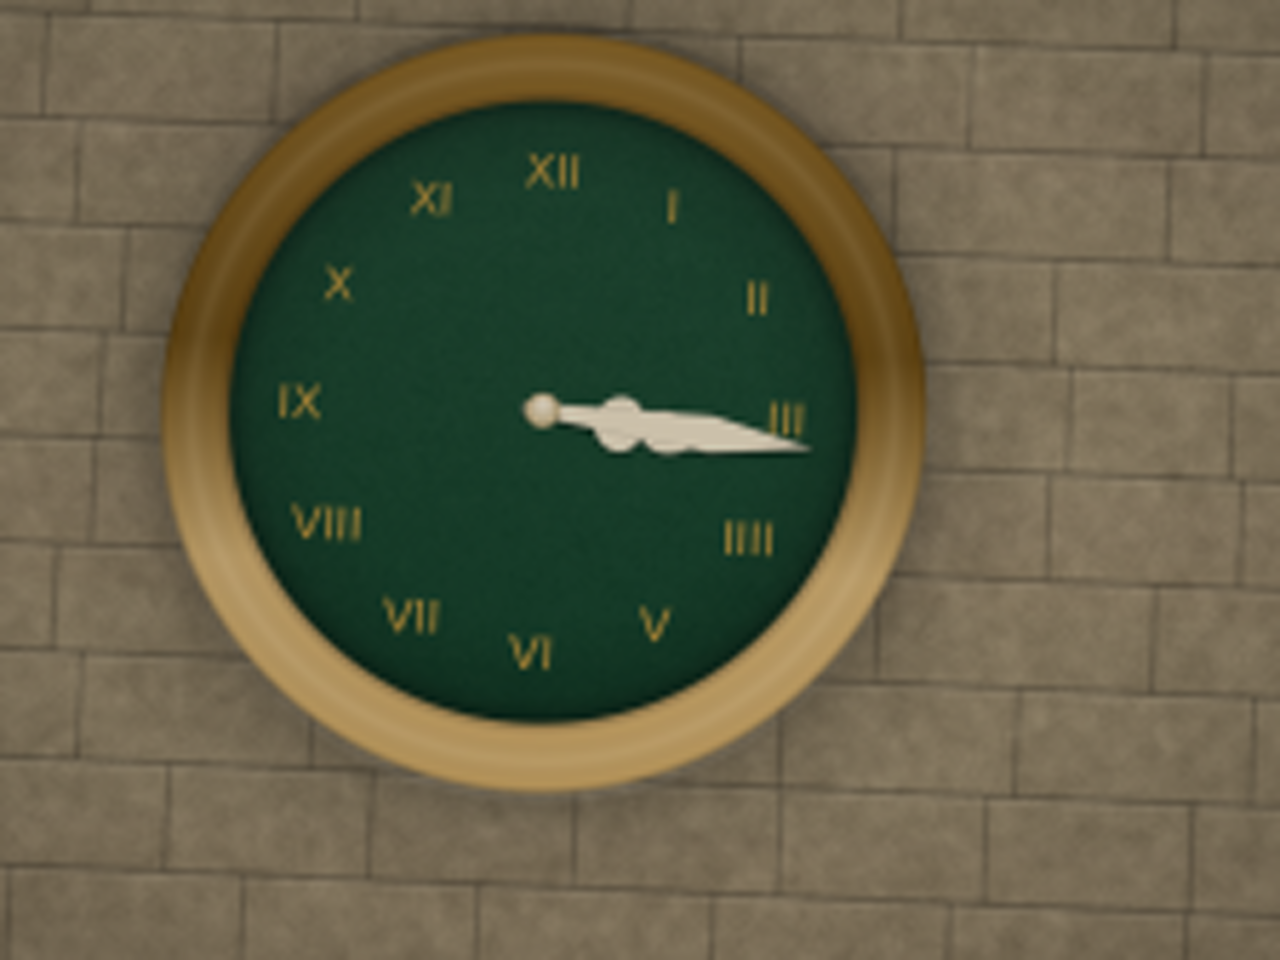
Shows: 3 h 16 min
